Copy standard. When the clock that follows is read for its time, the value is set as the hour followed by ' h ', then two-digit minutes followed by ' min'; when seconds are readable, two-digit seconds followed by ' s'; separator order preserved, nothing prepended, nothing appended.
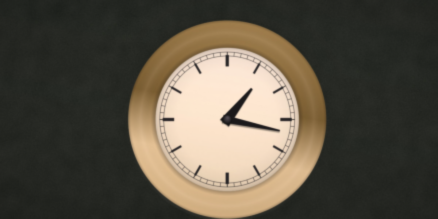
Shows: 1 h 17 min
